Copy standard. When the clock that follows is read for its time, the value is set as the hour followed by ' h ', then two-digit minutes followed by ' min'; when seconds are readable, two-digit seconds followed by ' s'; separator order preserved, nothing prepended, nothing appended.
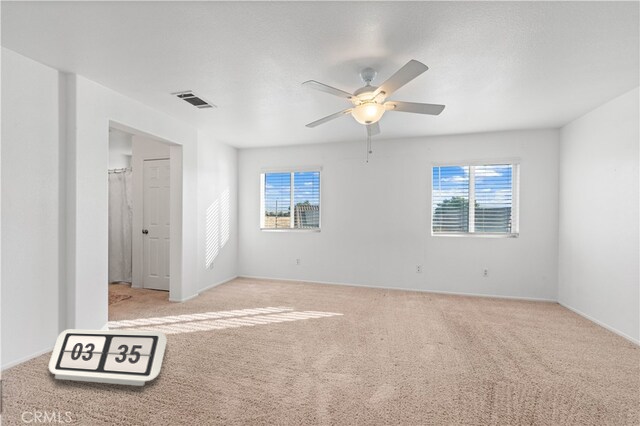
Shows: 3 h 35 min
